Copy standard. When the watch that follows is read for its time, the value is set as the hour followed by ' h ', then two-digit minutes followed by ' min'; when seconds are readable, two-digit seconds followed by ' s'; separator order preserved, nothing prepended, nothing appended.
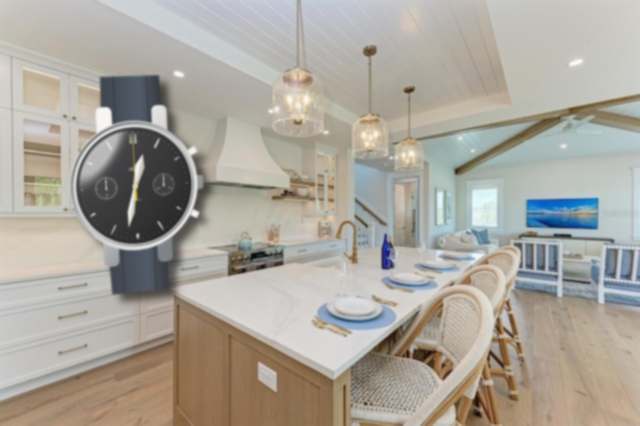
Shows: 12 h 32 min
